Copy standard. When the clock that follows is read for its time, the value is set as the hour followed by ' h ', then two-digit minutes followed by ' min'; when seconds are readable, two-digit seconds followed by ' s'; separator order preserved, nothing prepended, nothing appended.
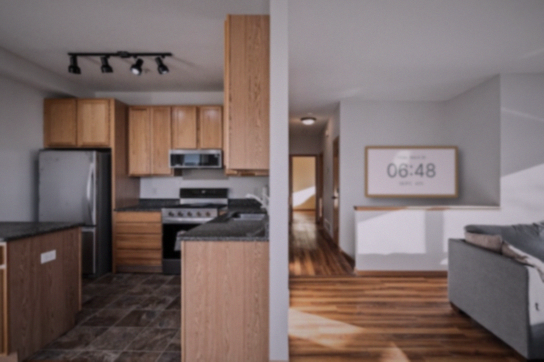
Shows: 6 h 48 min
